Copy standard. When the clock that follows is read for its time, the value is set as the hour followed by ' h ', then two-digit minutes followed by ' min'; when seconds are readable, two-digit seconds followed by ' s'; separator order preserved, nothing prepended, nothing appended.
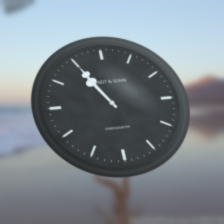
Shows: 10 h 55 min
